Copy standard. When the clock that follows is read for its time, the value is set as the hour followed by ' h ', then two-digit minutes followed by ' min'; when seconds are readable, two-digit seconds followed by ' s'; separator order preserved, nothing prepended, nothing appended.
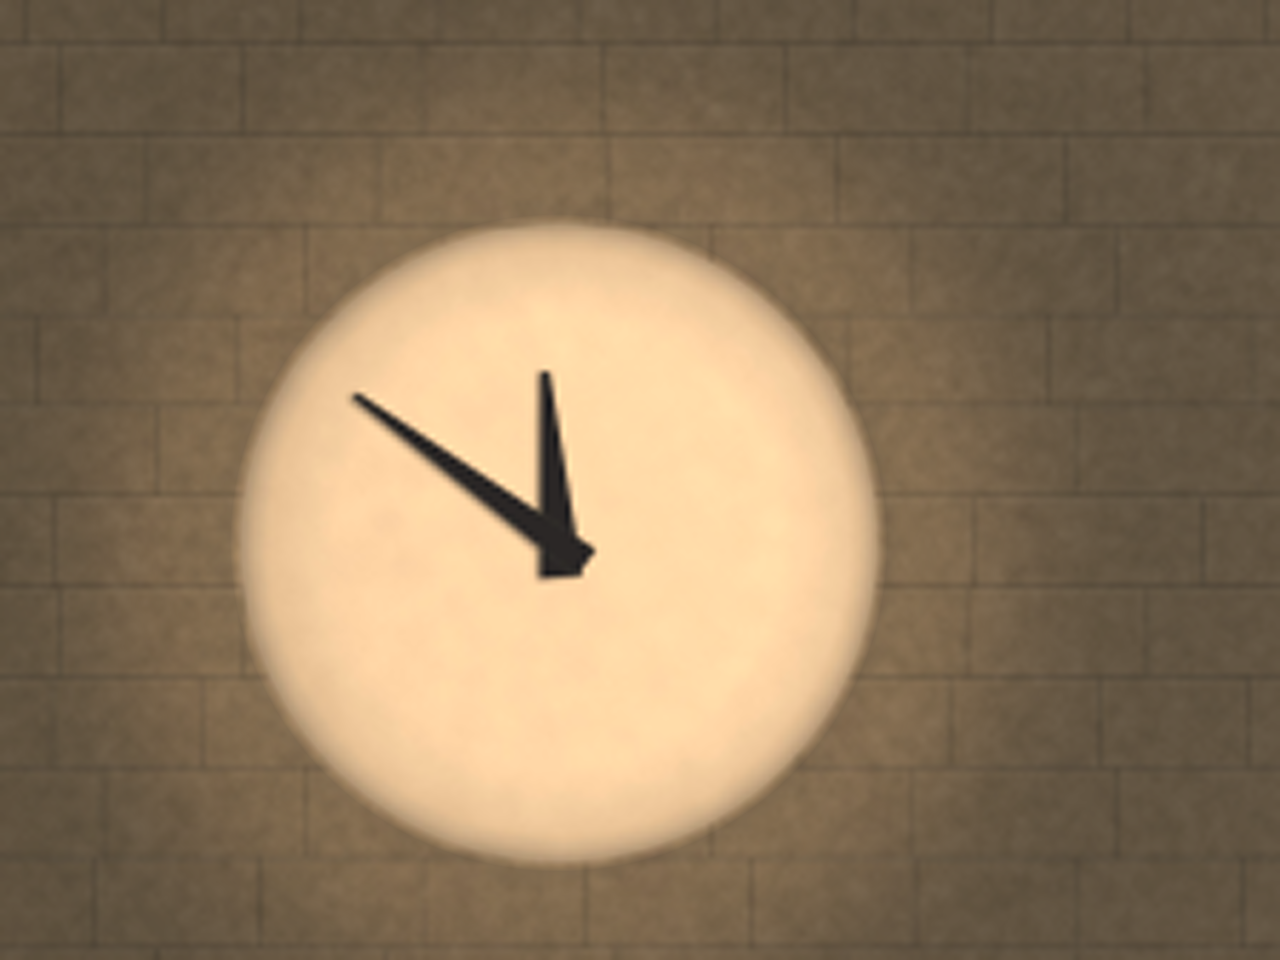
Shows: 11 h 51 min
